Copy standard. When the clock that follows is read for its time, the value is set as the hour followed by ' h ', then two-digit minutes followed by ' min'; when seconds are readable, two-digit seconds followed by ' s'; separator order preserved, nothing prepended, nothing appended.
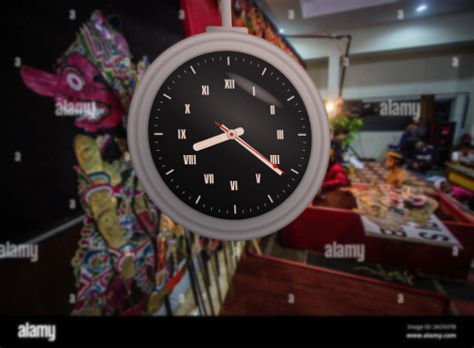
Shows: 8 h 21 min 21 s
